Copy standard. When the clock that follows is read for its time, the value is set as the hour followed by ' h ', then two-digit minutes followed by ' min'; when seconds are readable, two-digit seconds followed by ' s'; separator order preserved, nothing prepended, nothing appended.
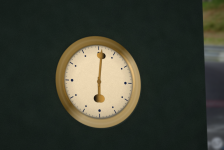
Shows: 6 h 01 min
